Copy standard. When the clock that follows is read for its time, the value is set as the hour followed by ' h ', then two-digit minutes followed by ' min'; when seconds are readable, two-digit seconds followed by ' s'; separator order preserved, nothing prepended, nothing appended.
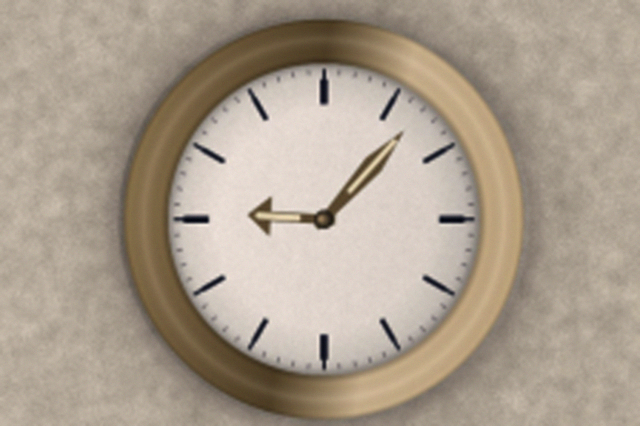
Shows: 9 h 07 min
